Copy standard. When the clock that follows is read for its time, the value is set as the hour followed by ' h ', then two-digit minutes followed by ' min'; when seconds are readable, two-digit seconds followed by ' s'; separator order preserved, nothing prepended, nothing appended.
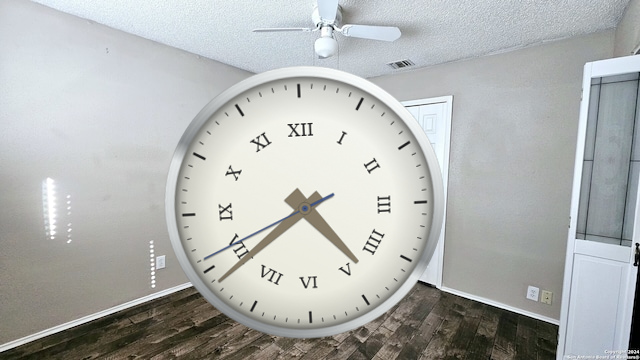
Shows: 4 h 38 min 41 s
